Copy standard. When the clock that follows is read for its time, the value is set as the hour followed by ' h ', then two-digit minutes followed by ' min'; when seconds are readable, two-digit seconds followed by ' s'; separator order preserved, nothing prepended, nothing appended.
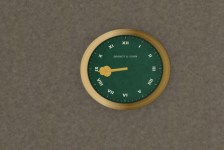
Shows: 8 h 44 min
